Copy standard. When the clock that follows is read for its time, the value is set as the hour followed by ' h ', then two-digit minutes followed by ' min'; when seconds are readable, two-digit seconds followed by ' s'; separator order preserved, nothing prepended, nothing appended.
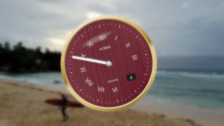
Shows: 9 h 49 min
